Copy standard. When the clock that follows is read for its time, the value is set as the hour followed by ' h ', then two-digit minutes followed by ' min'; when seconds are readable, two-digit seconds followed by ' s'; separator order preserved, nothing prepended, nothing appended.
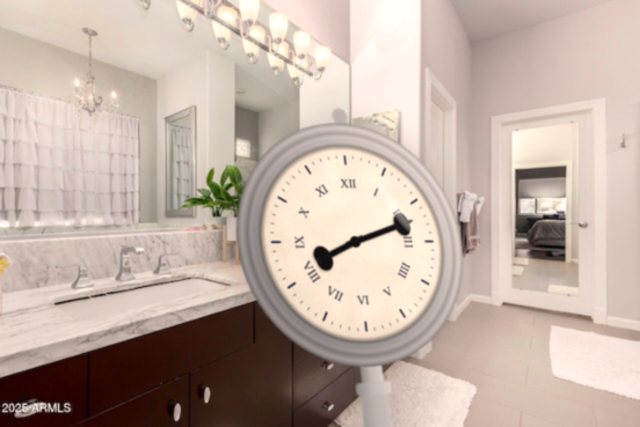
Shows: 8 h 12 min
